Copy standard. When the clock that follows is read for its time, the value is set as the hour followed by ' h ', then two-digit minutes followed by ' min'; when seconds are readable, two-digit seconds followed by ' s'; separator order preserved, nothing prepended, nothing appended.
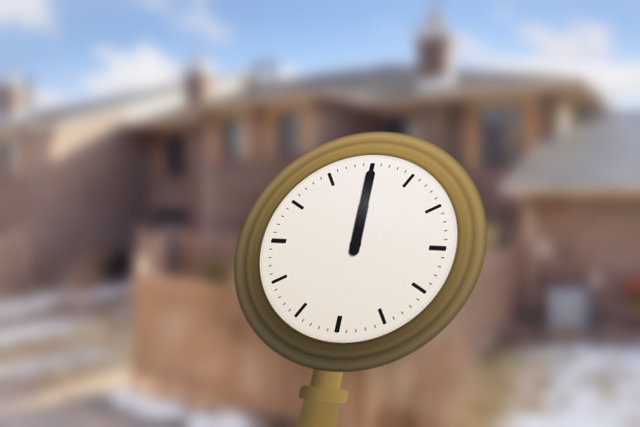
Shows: 12 h 00 min
